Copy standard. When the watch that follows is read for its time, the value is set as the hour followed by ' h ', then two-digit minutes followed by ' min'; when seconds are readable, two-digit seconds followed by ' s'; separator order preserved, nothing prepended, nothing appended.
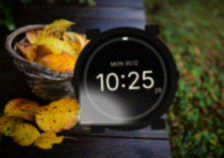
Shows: 10 h 25 min
